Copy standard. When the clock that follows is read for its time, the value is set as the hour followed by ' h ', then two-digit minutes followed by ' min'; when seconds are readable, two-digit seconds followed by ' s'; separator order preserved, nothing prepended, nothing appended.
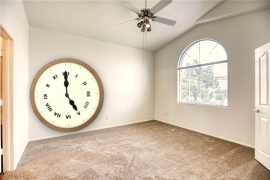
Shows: 5 h 00 min
